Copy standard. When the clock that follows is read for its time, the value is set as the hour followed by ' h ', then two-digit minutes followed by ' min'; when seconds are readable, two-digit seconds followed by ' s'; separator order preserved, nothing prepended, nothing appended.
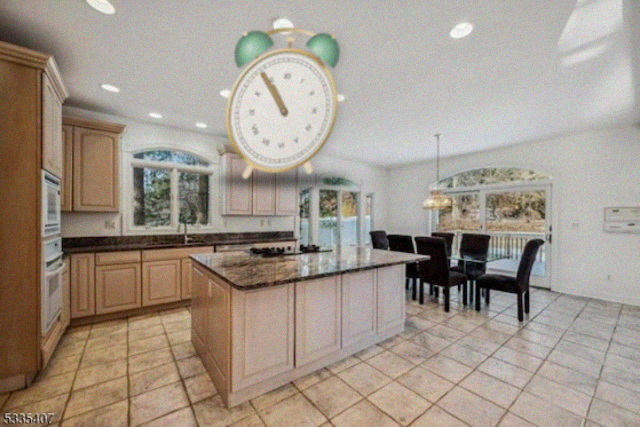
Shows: 10 h 54 min
